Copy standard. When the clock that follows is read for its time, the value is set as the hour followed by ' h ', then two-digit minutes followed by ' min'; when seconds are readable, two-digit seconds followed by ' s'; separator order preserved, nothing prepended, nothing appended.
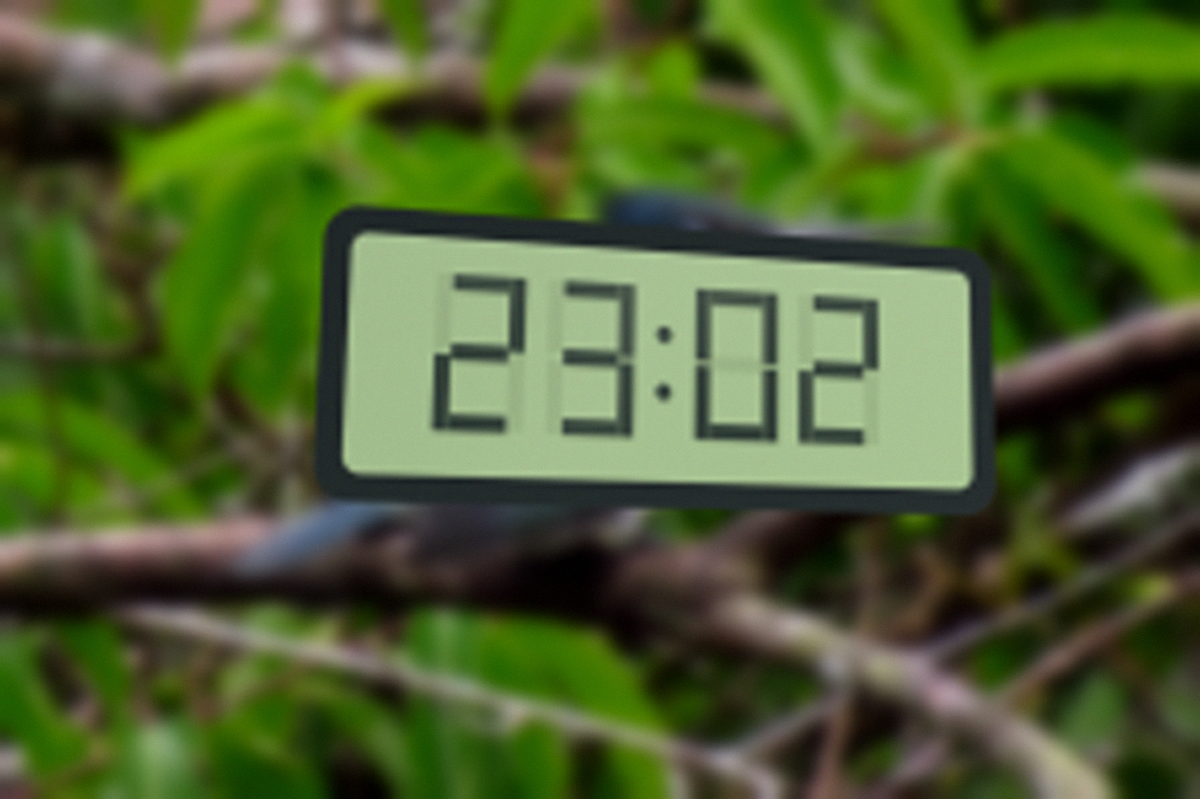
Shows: 23 h 02 min
